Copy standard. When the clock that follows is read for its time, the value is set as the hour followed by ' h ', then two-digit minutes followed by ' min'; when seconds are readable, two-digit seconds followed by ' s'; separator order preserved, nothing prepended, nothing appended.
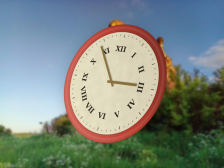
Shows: 2 h 54 min
